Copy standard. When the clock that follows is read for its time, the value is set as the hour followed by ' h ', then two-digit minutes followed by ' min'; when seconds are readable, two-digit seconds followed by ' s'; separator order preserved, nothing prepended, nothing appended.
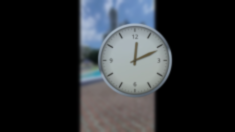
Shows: 12 h 11 min
